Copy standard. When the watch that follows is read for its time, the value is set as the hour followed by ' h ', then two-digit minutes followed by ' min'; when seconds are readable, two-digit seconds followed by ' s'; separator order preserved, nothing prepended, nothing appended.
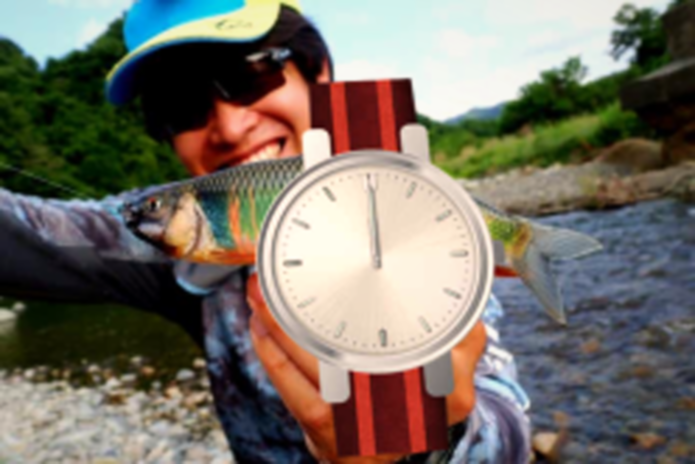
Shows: 12 h 00 min
